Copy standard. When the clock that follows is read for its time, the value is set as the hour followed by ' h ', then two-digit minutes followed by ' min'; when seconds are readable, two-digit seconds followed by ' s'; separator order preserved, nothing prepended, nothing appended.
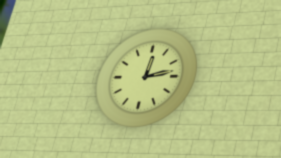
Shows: 12 h 13 min
